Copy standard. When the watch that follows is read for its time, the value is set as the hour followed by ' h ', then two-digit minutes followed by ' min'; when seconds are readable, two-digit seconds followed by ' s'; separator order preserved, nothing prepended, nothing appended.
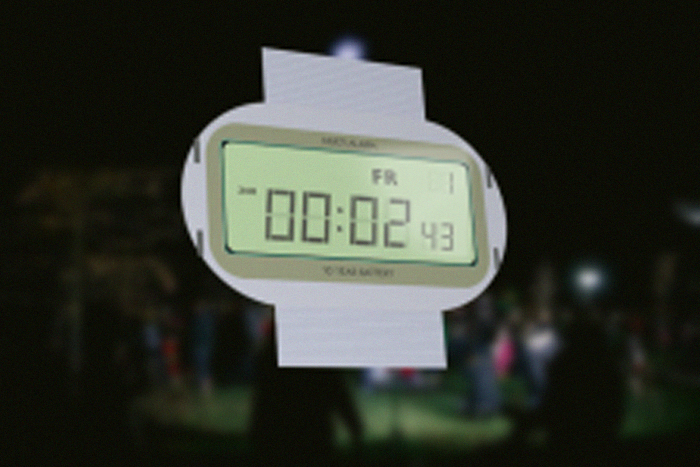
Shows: 0 h 02 min 43 s
